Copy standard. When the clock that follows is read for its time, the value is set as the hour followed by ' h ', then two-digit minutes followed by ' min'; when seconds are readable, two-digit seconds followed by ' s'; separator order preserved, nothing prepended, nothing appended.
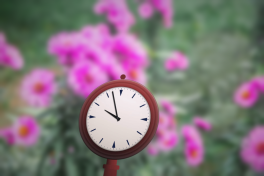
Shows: 9 h 57 min
